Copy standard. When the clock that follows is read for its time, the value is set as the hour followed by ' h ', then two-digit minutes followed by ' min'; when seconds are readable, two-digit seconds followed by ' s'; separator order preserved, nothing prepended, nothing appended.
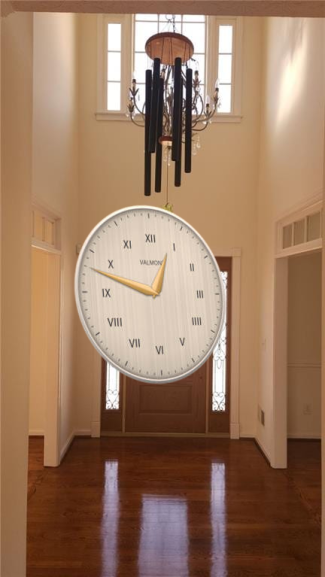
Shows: 12 h 48 min
